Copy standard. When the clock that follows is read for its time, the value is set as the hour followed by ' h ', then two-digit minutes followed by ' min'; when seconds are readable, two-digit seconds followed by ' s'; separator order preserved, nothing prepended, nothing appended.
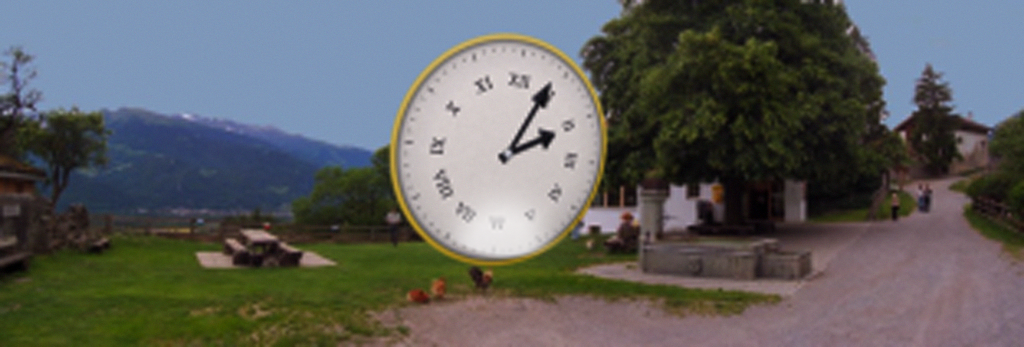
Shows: 2 h 04 min
